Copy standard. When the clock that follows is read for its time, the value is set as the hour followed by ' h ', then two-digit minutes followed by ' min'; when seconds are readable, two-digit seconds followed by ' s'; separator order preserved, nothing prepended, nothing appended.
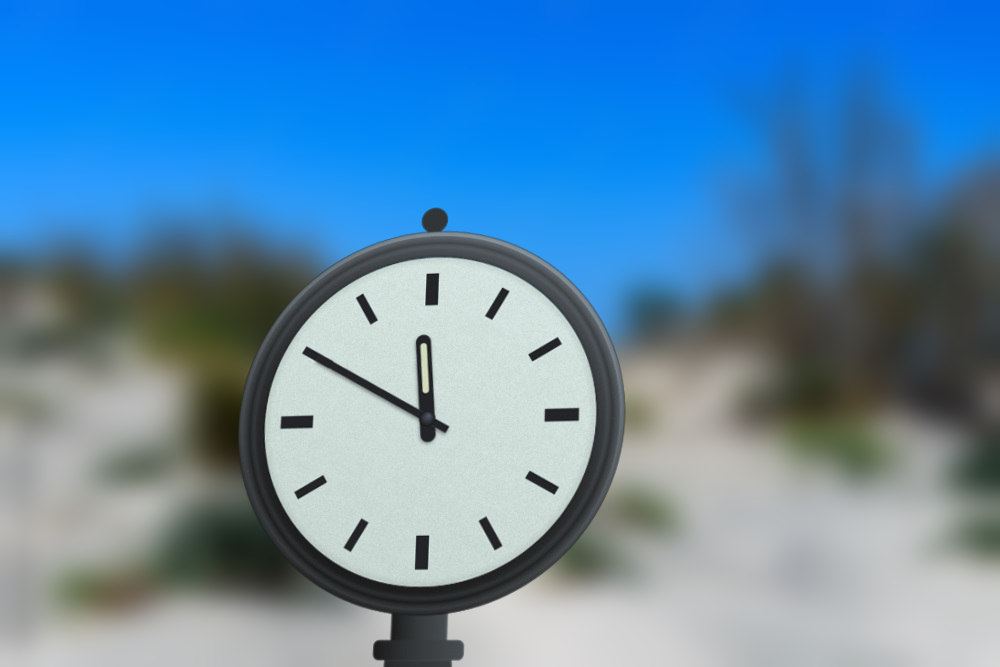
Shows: 11 h 50 min
